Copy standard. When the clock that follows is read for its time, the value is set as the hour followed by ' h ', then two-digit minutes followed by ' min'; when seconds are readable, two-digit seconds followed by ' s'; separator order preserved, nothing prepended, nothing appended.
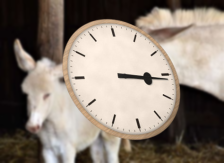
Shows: 3 h 16 min
